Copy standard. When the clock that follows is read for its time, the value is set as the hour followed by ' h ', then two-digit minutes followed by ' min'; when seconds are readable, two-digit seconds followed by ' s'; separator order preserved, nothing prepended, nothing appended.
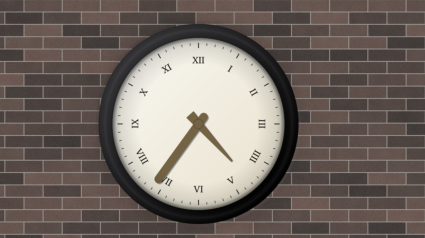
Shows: 4 h 36 min
